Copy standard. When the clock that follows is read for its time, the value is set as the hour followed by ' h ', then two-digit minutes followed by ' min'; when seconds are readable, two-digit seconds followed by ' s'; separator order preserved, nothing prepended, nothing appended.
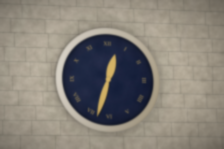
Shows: 12 h 33 min
